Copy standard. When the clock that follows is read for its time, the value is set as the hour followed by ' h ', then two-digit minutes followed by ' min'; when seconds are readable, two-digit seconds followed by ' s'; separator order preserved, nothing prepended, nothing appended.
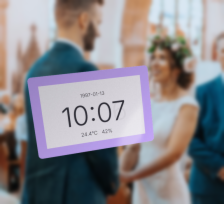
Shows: 10 h 07 min
